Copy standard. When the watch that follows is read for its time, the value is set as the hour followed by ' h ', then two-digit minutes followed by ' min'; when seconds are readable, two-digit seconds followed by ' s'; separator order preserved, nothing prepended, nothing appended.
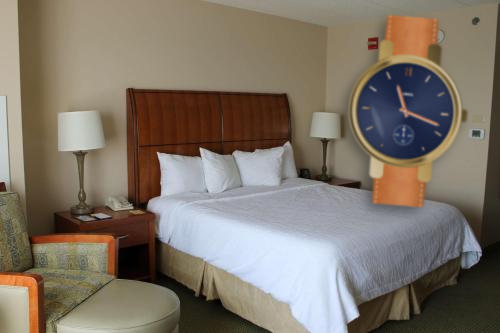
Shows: 11 h 18 min
